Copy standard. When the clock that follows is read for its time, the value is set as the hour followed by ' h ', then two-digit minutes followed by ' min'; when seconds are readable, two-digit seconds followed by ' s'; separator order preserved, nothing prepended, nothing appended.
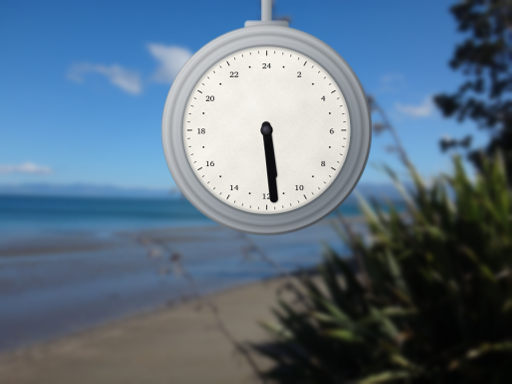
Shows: 11 h 29 min
